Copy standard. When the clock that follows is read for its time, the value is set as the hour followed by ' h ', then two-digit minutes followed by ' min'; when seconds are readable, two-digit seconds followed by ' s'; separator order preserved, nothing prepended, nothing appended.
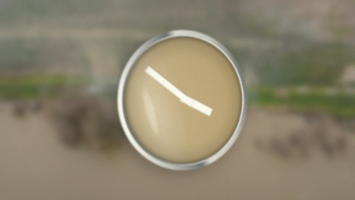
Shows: 3 h 51 min
